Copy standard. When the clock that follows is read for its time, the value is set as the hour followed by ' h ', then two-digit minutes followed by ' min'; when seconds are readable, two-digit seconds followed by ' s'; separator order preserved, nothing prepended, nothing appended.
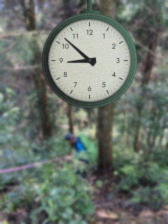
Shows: 8 h 52 min
